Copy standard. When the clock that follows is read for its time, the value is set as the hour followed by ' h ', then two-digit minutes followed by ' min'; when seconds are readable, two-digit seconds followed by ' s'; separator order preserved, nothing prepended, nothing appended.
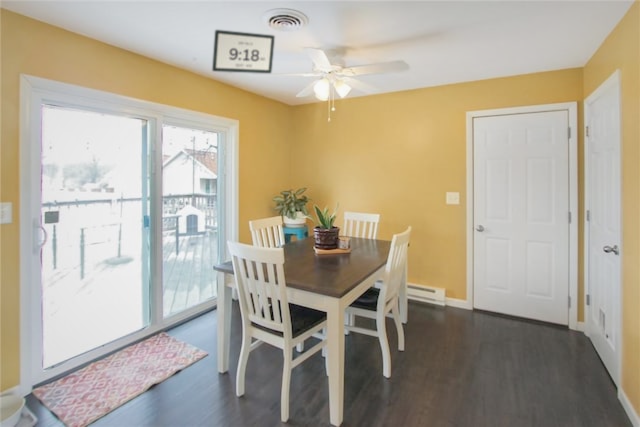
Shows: 9 h 18 min
